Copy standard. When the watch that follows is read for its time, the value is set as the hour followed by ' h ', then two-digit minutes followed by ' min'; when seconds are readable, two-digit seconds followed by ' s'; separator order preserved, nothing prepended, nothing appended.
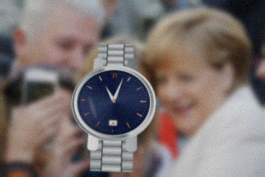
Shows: 11 h 03 min
